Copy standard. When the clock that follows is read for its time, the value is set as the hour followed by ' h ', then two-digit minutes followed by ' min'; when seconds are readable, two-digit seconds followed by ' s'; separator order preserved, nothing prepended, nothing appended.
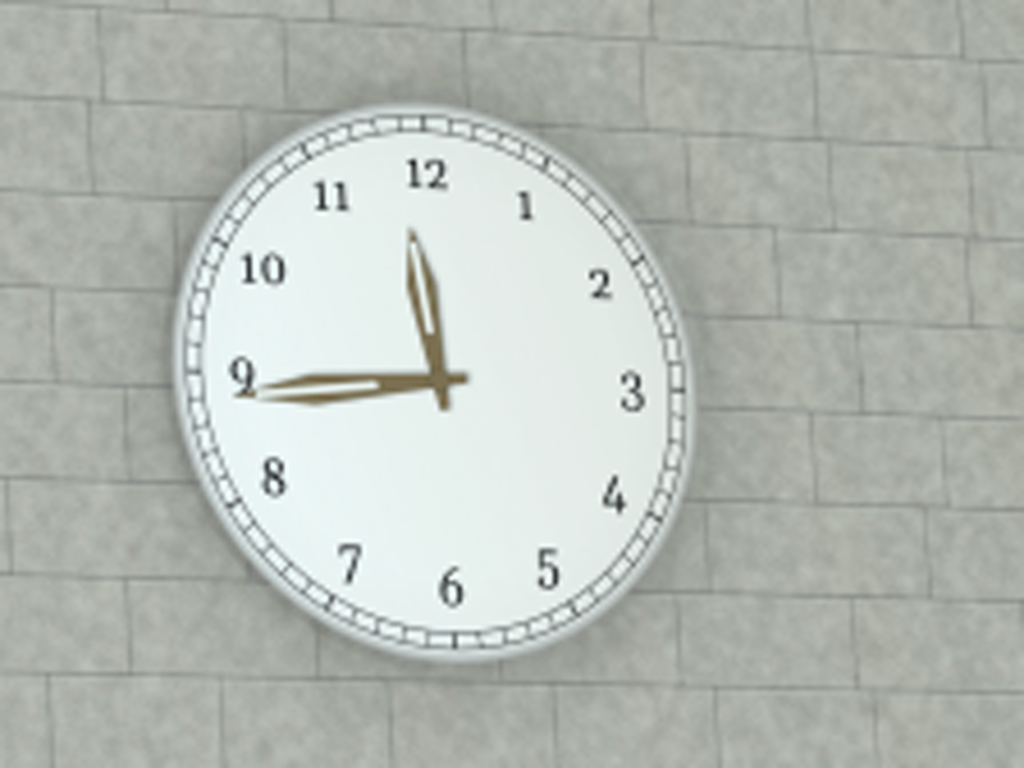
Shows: 11 h 44 min
